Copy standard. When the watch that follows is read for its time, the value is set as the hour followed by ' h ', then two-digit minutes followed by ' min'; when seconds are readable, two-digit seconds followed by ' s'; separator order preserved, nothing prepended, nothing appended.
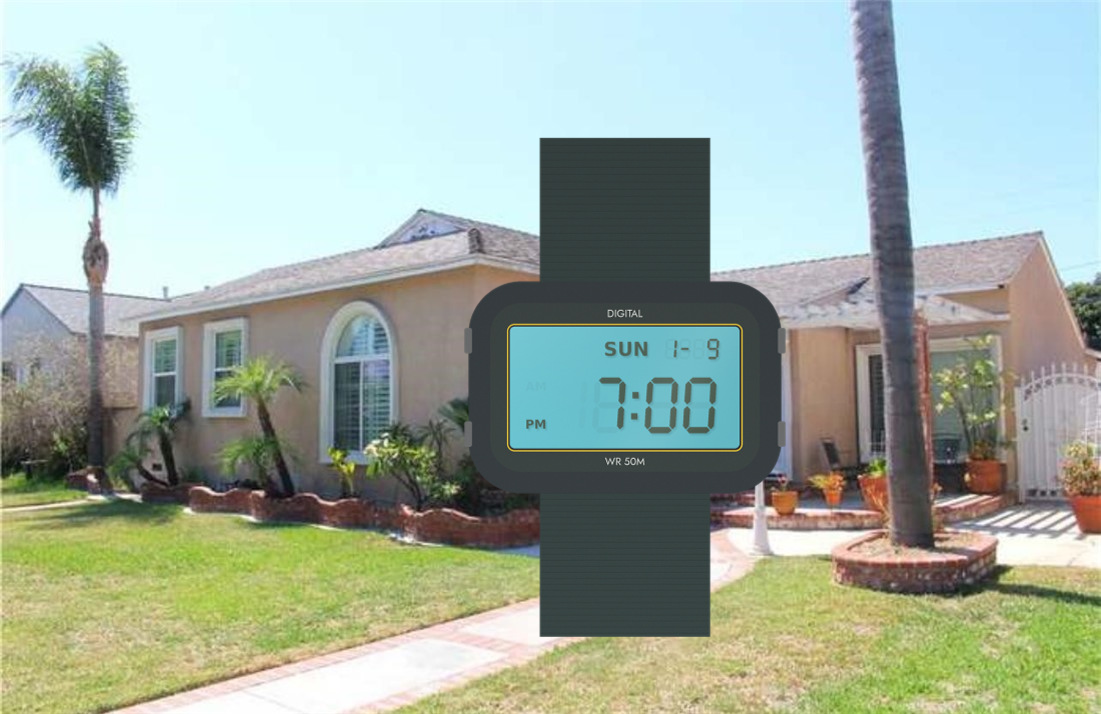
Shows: 7 h 00 min
